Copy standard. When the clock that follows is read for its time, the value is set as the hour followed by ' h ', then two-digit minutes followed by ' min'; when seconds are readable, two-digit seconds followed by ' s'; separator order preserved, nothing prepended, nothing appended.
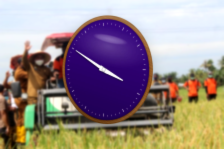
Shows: 3 h 50 min
